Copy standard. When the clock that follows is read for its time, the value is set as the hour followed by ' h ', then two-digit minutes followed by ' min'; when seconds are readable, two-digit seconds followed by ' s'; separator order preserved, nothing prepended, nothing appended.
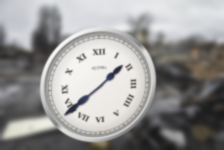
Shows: 1 h 39 min
